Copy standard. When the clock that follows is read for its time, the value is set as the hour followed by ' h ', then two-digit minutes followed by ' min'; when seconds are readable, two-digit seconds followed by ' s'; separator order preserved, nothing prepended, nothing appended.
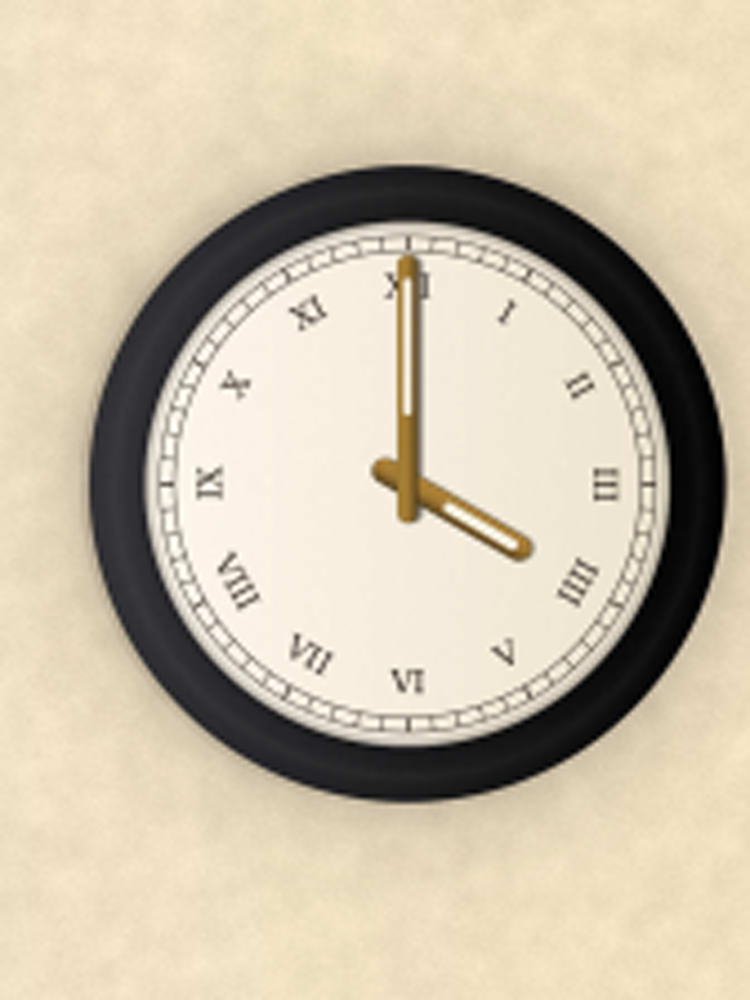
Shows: 4 h 00 min
